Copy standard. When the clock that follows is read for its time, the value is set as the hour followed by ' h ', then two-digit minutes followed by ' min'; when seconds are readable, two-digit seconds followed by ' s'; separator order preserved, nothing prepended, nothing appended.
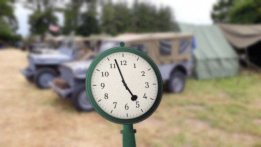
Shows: 4 h 57 min
